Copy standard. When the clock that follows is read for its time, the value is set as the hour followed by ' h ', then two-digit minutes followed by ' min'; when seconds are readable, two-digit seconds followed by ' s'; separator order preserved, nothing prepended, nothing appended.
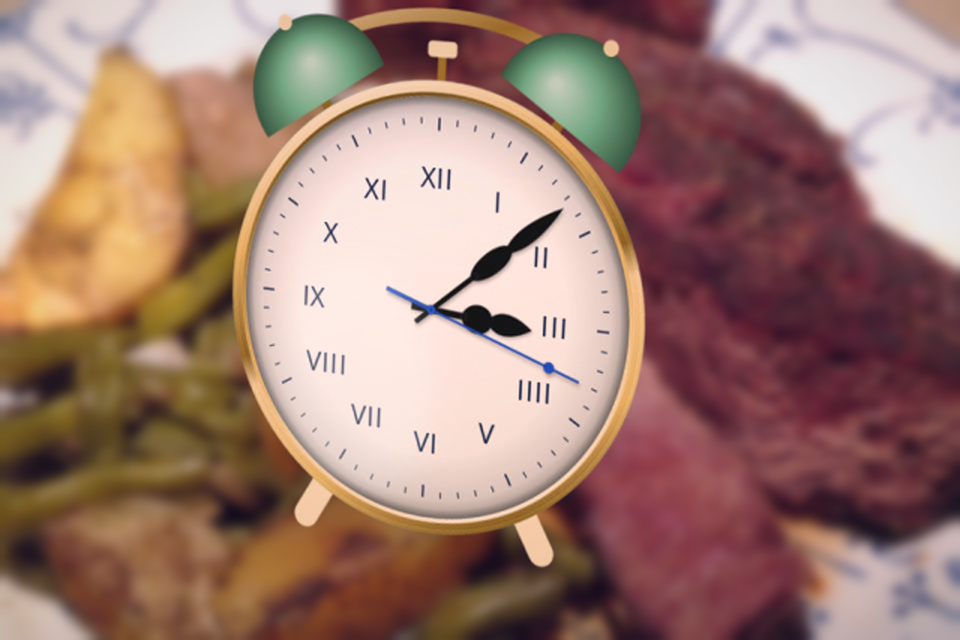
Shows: 3 h 08 min 18 s
